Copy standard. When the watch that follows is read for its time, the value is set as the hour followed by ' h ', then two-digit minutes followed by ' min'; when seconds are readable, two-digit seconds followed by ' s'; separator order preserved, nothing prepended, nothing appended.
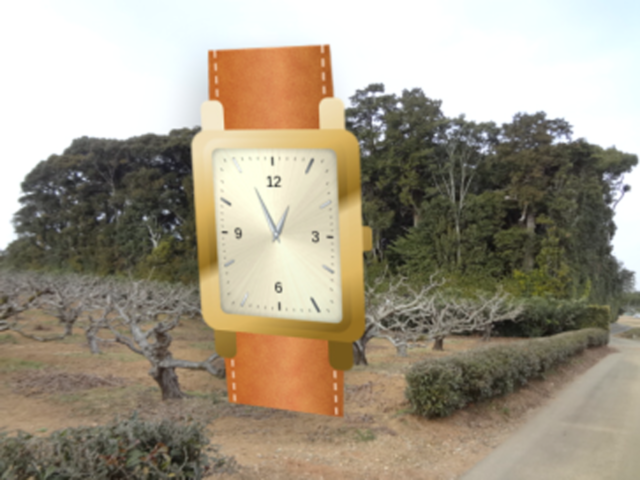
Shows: 12 h 56 min
